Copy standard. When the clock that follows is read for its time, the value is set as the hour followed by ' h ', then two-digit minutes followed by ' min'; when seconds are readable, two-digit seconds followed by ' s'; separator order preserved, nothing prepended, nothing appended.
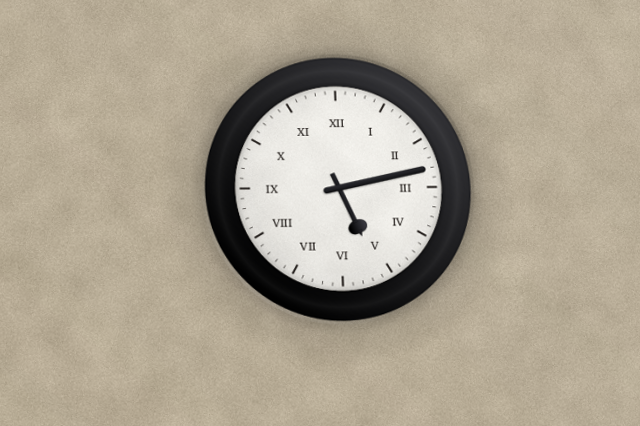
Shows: 5 h 13 min
